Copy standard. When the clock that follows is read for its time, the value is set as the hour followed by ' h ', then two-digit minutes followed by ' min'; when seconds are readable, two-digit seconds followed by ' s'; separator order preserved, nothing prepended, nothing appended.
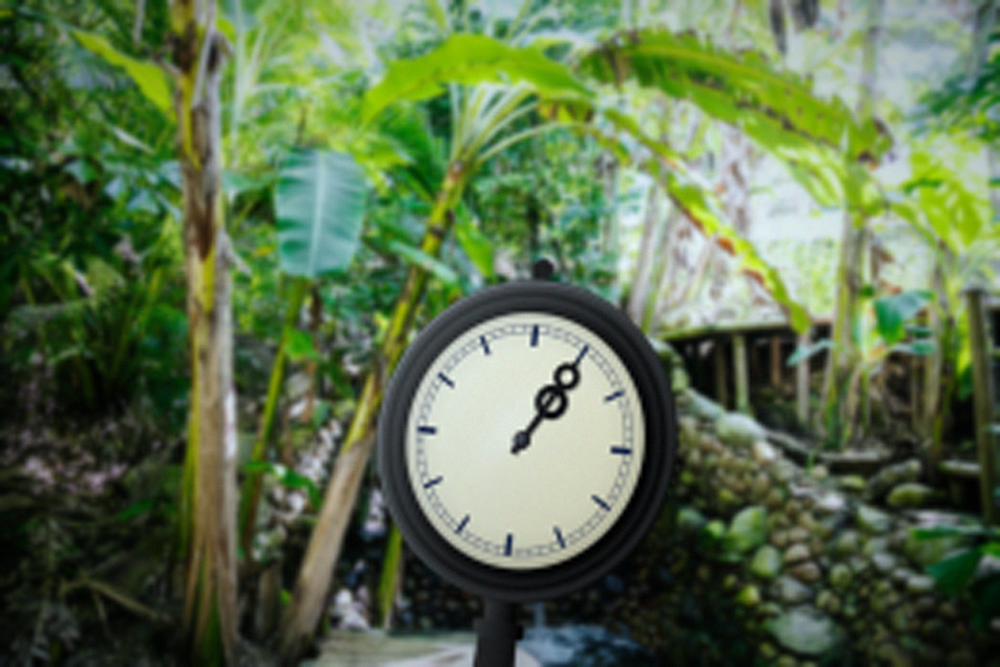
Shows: 1 h 05 min
